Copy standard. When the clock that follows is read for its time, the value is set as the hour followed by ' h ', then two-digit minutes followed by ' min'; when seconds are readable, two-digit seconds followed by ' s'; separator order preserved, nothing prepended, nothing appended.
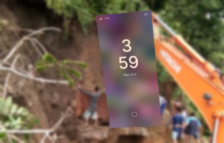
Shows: 3 h 59 min
